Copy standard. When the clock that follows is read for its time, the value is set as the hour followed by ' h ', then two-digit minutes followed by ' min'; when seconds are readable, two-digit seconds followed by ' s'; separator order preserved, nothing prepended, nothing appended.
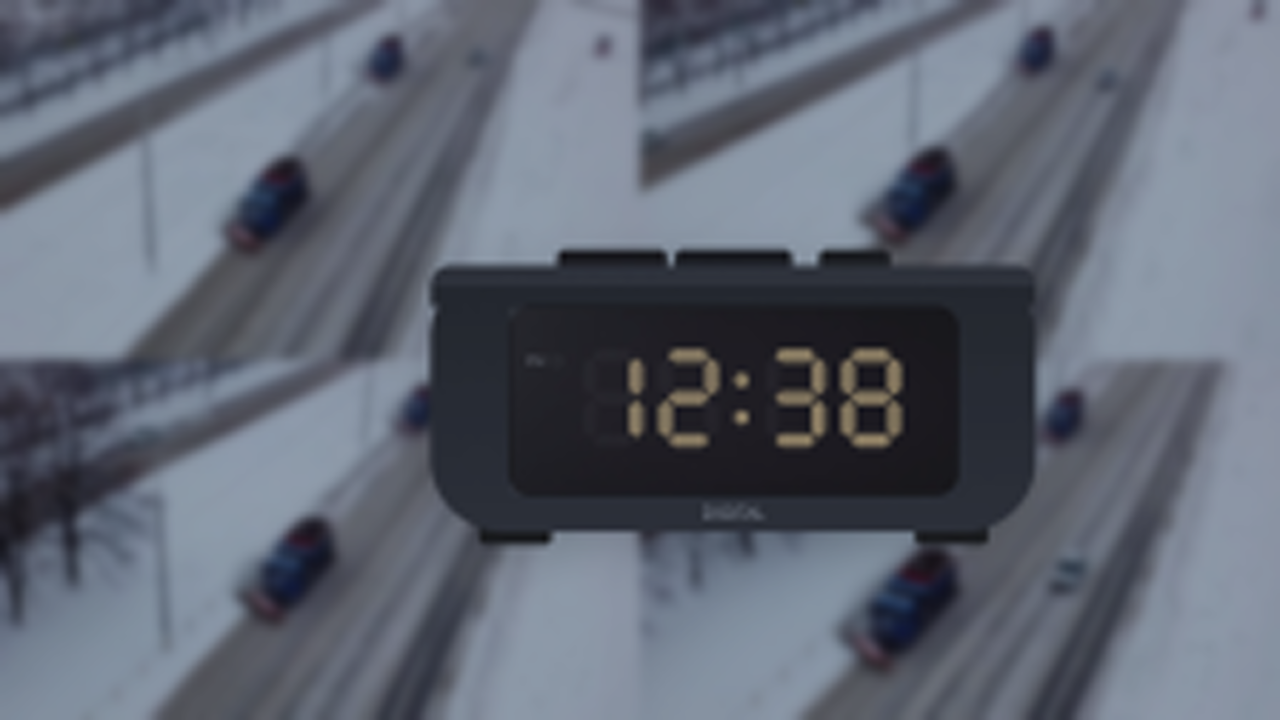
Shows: 12 h 38 min
